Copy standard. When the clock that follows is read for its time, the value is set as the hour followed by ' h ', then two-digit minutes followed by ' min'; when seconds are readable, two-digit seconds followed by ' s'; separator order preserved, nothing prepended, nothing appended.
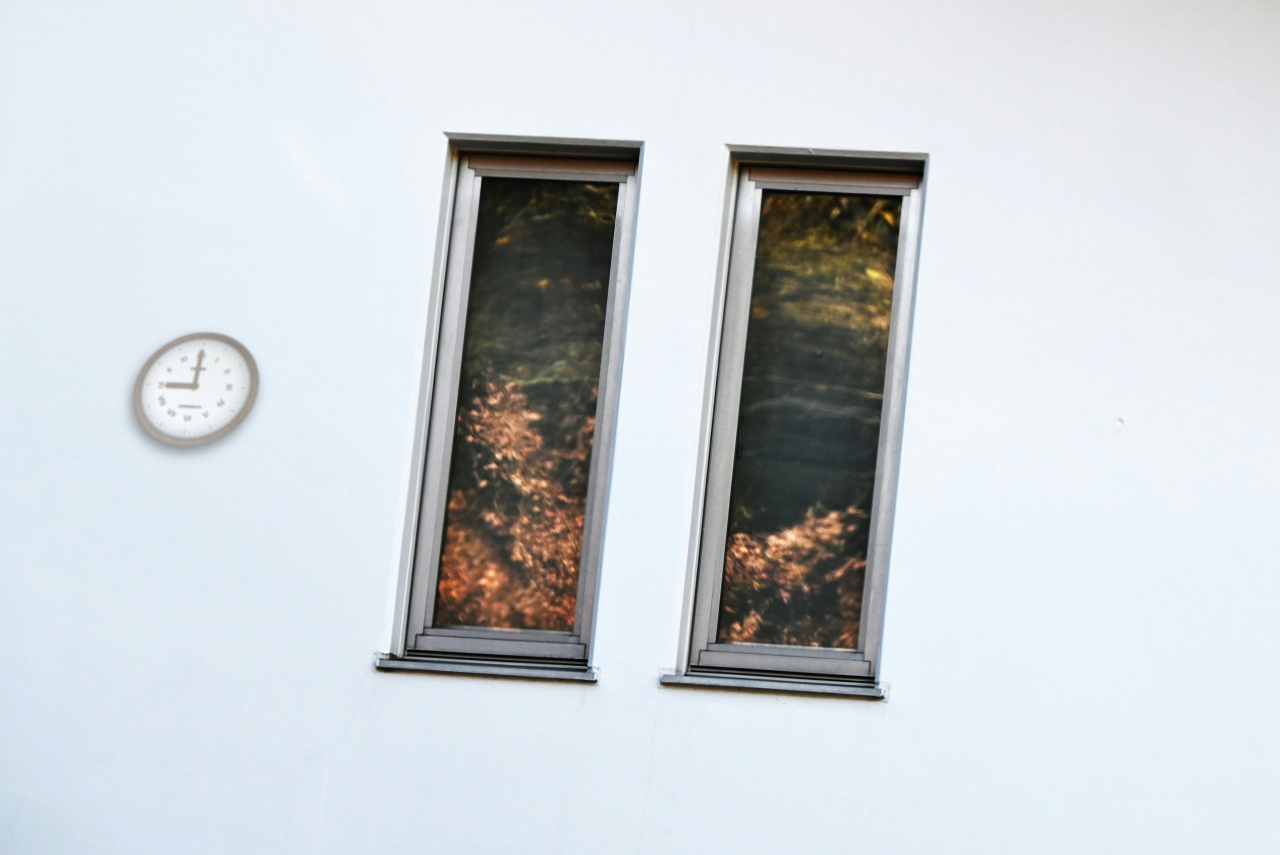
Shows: 9 h 00 min
